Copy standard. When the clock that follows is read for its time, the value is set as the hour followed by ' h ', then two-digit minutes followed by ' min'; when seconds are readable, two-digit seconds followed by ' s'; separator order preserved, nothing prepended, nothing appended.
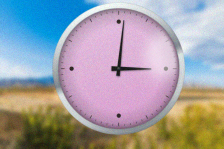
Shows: 3 h 01 min
